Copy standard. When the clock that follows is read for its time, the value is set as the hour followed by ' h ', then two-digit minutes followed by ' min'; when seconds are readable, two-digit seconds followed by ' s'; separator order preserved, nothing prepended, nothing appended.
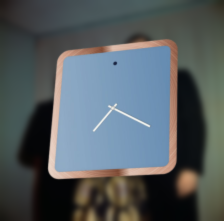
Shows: 7 h 20 min
